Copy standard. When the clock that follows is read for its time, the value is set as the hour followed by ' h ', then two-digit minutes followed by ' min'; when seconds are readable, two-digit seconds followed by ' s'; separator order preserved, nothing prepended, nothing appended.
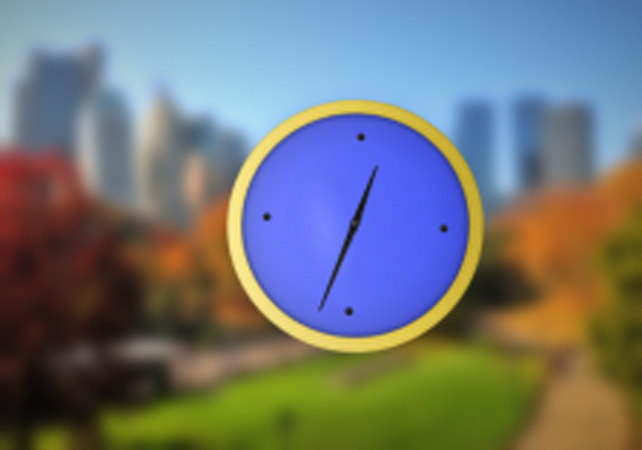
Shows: 12 h 33 min
